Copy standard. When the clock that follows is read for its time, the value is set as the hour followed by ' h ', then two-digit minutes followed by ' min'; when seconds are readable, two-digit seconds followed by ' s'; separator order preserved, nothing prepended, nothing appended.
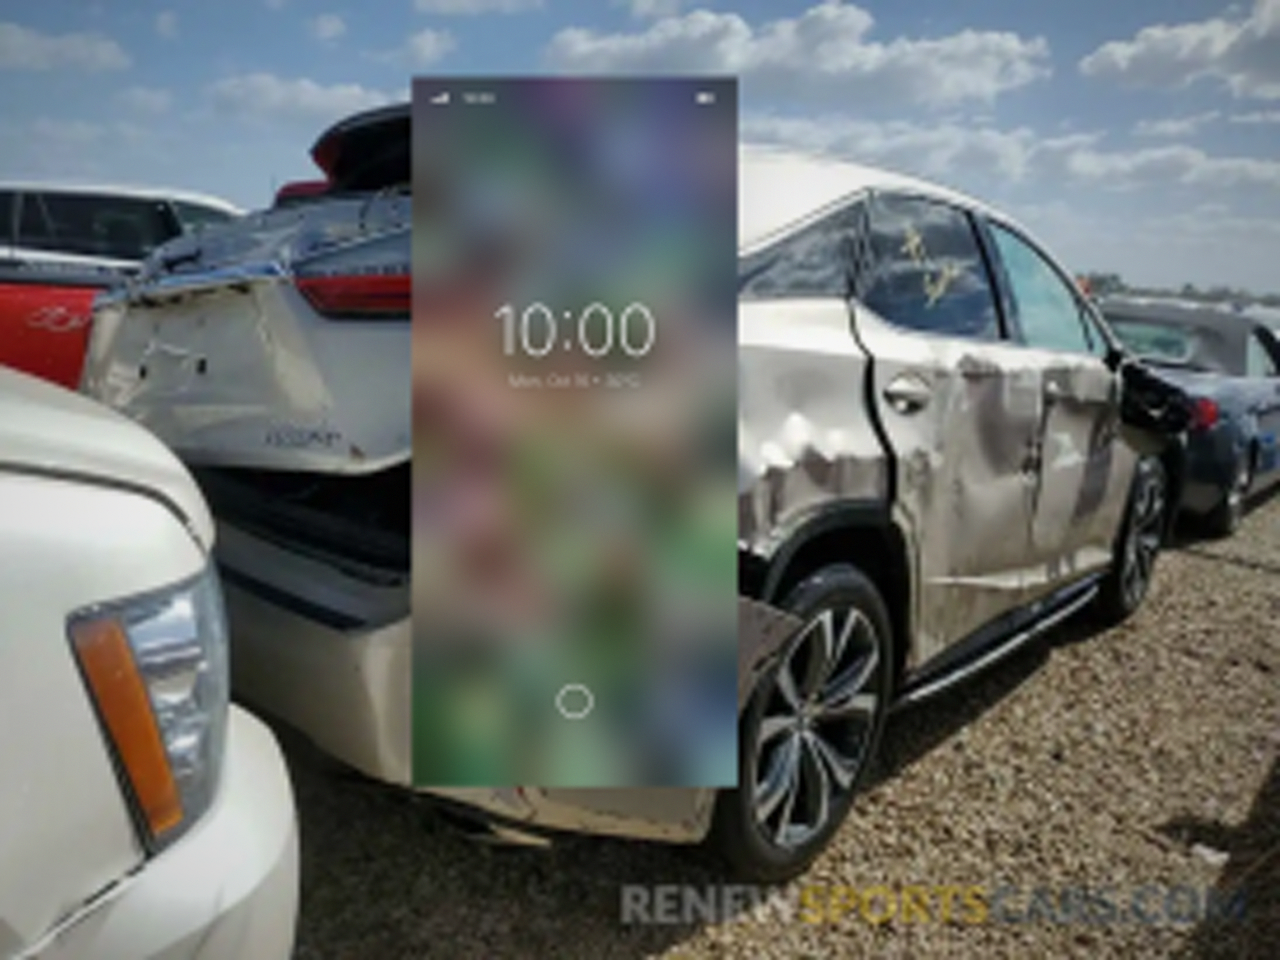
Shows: 10 h 00 min
